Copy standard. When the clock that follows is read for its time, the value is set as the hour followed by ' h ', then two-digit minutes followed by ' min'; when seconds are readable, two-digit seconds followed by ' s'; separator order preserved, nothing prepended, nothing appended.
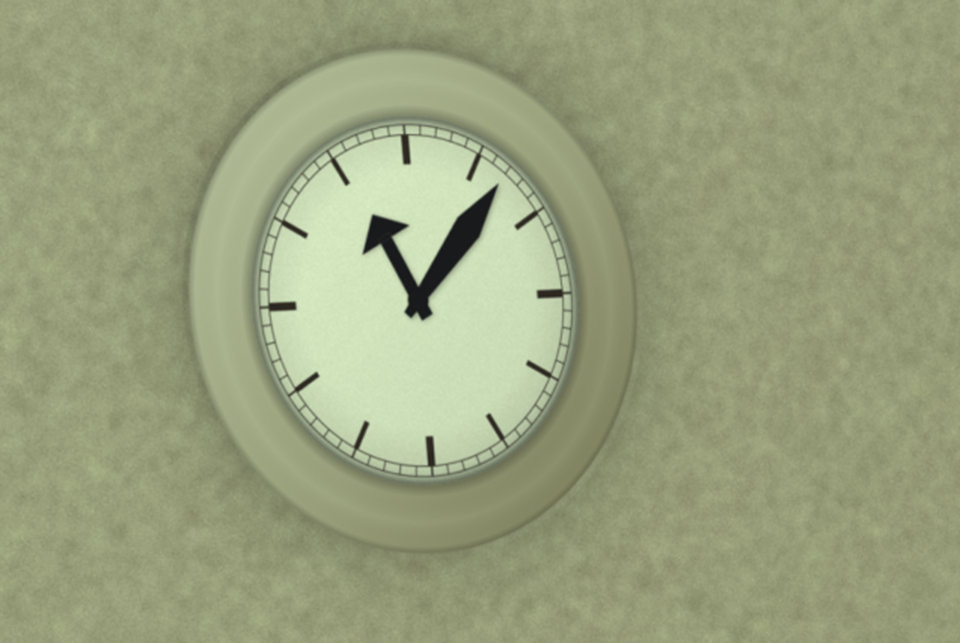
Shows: 11 h 07 min
